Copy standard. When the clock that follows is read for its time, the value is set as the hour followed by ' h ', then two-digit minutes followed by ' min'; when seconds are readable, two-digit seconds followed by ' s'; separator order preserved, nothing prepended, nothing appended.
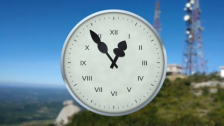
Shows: 12 h 54 min
